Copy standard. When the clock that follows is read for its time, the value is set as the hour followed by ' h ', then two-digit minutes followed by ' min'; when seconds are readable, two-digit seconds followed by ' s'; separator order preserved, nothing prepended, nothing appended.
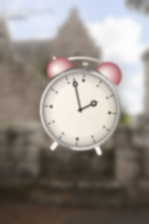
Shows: 1 h 57 min
